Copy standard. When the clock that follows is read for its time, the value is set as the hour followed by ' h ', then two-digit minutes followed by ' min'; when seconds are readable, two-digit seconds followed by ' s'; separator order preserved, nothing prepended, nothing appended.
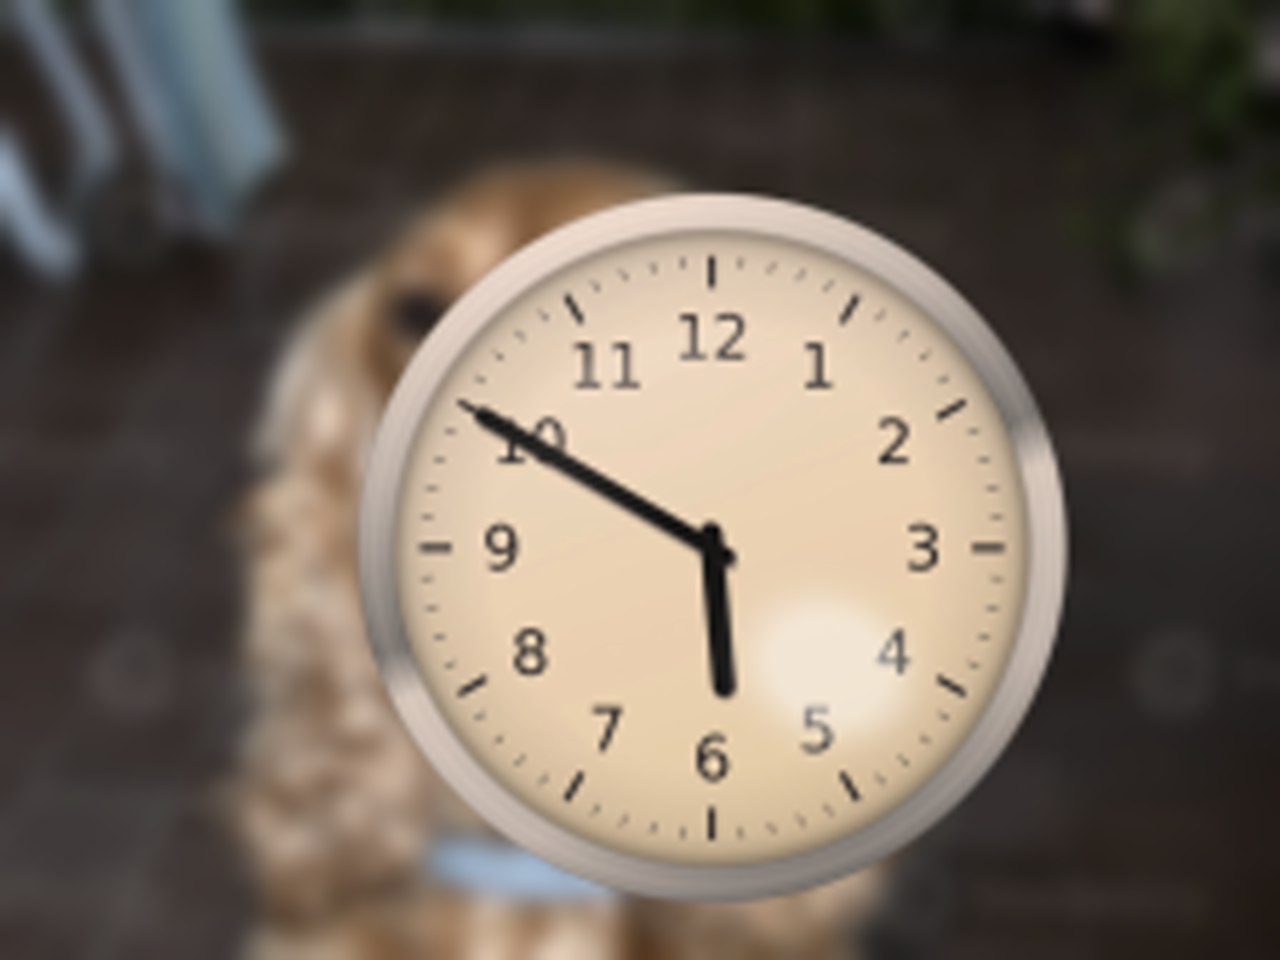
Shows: 5 h 50 min
